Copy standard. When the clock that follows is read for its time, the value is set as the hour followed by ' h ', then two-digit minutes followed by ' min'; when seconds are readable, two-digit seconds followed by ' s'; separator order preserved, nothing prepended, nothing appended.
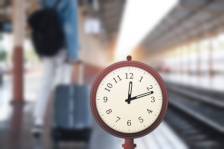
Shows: 12 h 12 min
